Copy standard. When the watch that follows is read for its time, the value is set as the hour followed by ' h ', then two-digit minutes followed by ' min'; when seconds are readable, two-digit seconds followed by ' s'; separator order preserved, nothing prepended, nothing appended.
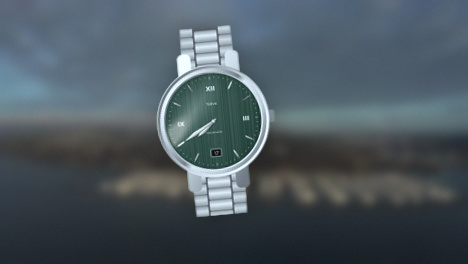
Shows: 7 h 40 min
